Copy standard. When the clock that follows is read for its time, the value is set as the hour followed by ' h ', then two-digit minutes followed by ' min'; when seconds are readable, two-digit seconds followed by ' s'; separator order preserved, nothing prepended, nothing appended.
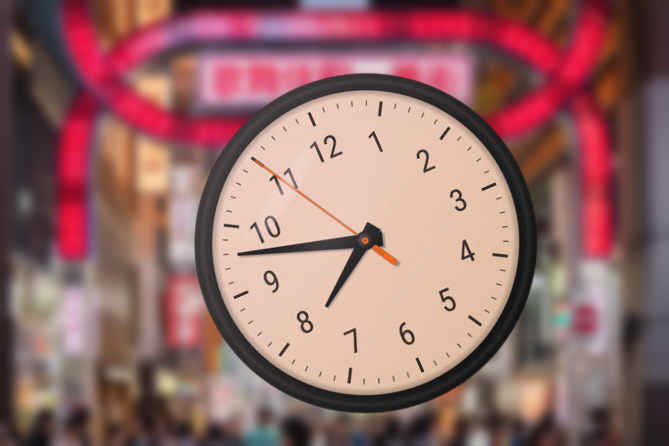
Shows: 7 h 47 min 55 s
